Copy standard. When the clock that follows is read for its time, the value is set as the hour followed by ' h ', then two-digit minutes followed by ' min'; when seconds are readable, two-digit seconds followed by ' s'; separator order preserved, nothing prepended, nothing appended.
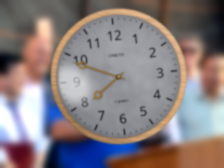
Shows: 7 h 49 min
